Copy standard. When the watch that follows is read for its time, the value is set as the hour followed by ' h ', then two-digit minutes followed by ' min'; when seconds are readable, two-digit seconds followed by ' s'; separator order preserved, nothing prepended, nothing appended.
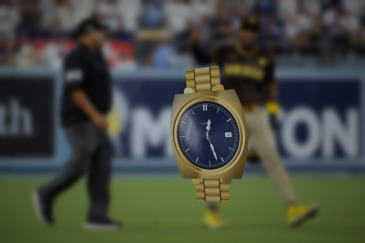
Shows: 12 h 27 min
